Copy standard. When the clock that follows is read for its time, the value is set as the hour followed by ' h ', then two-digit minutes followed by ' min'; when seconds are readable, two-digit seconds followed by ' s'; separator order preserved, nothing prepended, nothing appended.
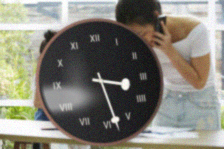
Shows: 3 h 28 min
